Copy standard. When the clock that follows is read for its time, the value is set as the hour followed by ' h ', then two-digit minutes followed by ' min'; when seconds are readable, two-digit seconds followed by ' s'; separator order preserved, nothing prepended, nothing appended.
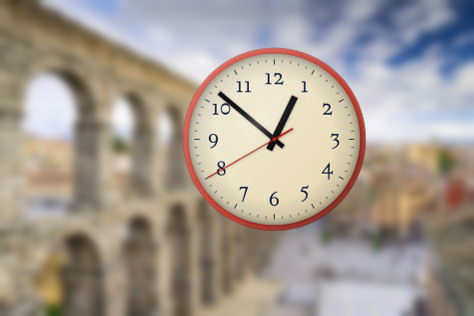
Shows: 12 h 51 min 40 s
